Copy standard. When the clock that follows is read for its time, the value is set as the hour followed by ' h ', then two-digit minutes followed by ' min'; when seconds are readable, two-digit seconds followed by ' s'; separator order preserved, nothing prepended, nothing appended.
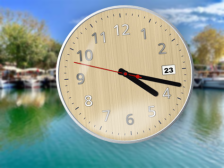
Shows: 4 h 17 min 48 s
